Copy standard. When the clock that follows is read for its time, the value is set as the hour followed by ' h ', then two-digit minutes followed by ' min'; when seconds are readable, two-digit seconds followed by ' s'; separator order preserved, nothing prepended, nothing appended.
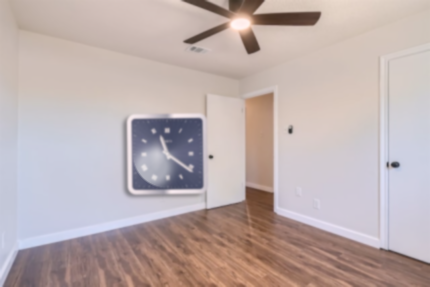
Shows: 11 h 21 min
